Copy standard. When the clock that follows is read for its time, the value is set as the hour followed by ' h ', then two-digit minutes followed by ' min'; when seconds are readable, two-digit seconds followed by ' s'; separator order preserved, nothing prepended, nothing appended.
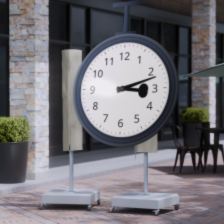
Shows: 3 h 12 min
